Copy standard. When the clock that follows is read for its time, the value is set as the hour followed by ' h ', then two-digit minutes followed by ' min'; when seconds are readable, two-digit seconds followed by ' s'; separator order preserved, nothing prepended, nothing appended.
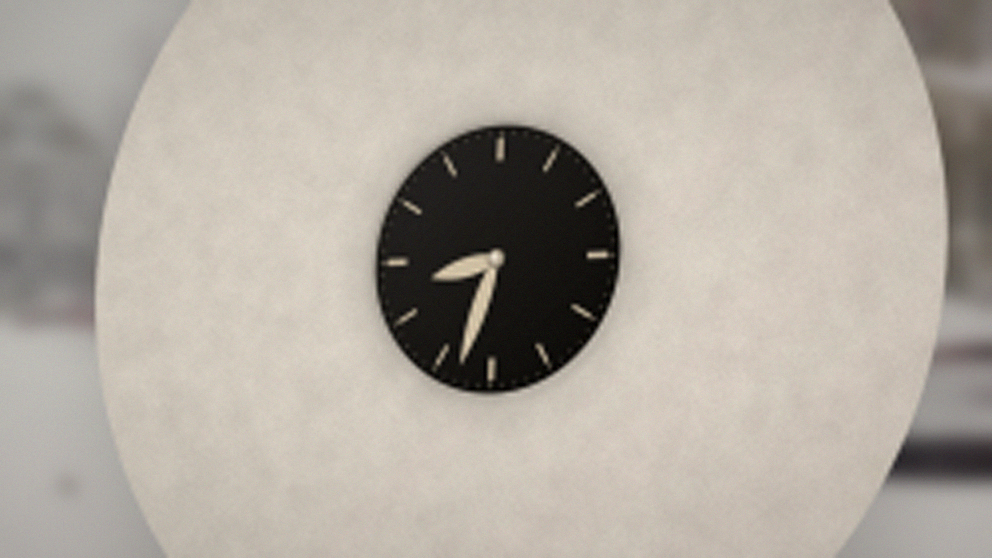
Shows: 8 h 33 min
